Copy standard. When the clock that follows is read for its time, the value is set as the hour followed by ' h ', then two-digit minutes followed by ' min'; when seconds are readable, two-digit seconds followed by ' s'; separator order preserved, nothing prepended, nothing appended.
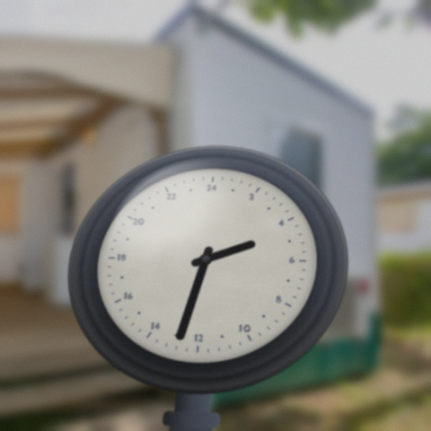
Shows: 4 h 32 min
